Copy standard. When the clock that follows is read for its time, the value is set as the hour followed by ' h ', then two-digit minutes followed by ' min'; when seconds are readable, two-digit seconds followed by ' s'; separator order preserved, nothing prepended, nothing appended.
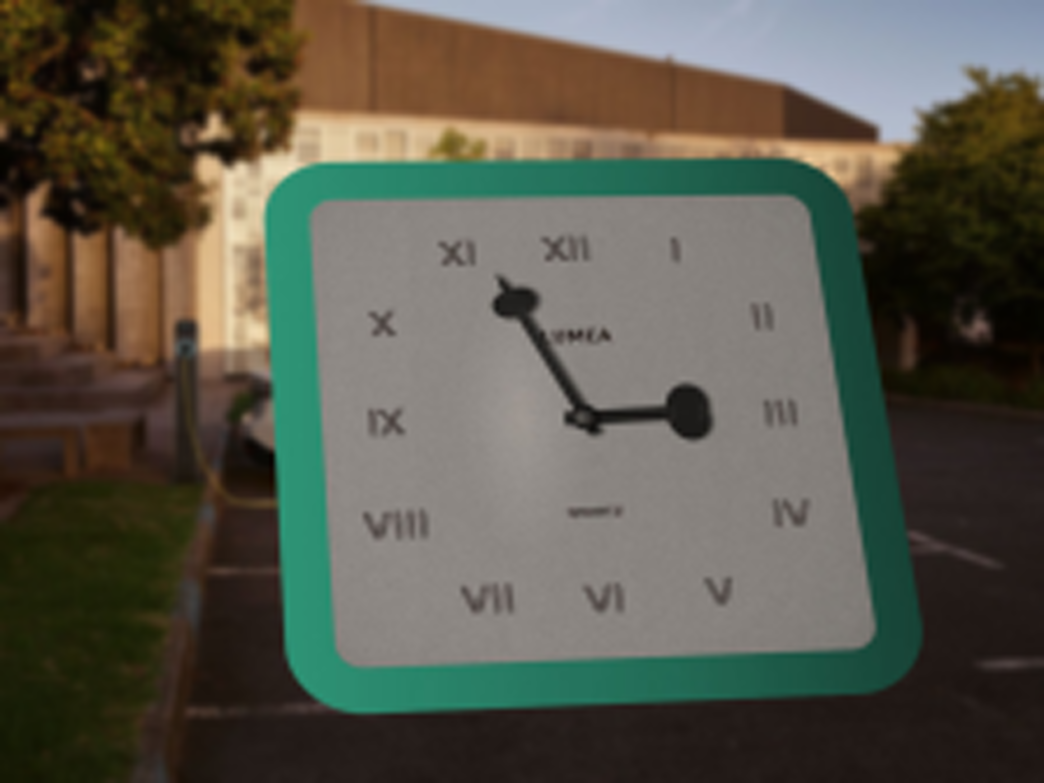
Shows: 2 h 56 min
